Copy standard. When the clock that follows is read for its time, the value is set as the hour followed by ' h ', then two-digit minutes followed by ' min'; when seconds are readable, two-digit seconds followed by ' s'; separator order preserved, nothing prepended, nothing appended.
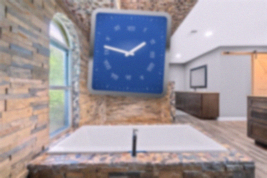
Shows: 1 h 47 min
